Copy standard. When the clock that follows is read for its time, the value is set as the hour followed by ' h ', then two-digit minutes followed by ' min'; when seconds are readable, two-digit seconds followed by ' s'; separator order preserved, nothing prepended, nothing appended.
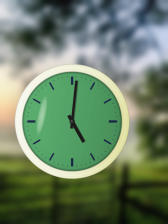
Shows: 5 h 01 min
